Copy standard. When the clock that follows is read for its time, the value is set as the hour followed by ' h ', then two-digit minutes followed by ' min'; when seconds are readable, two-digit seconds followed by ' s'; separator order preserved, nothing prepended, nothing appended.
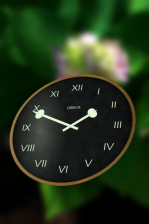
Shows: 1 h 49 min
